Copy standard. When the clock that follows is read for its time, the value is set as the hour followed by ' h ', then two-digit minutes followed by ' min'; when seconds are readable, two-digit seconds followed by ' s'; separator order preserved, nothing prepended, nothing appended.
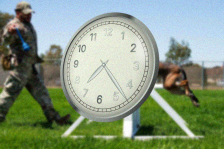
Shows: 7 h 23 min
